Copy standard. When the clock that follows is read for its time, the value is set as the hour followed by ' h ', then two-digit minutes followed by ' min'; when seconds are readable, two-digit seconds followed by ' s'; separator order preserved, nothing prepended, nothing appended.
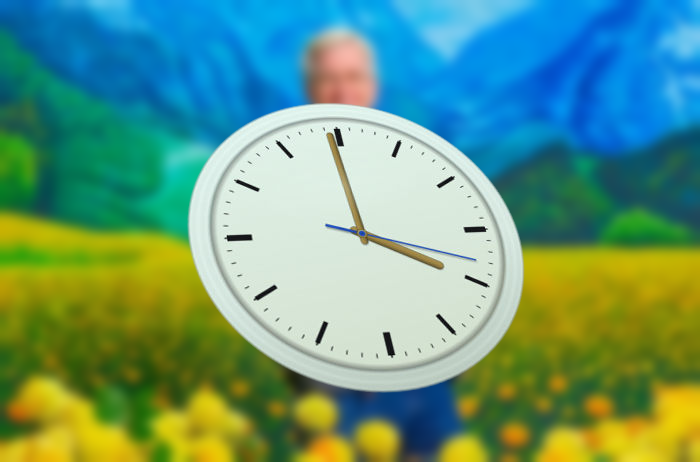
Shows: 3 h 59 min 18 s
